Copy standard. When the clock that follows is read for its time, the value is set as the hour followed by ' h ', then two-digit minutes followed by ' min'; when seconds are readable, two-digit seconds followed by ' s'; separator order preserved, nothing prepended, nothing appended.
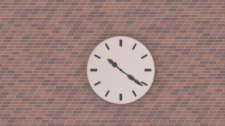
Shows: 10 h 21 min
